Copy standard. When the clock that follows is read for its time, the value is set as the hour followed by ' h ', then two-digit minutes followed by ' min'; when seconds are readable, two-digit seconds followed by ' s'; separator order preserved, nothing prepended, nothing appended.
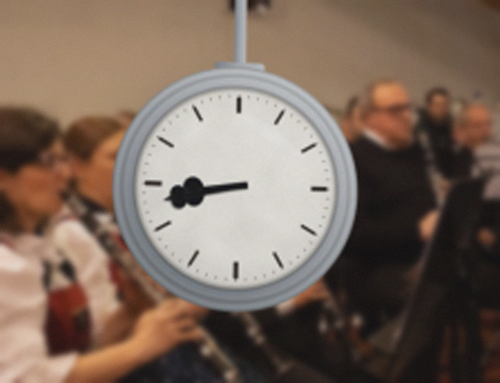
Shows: 8 h 43 min
